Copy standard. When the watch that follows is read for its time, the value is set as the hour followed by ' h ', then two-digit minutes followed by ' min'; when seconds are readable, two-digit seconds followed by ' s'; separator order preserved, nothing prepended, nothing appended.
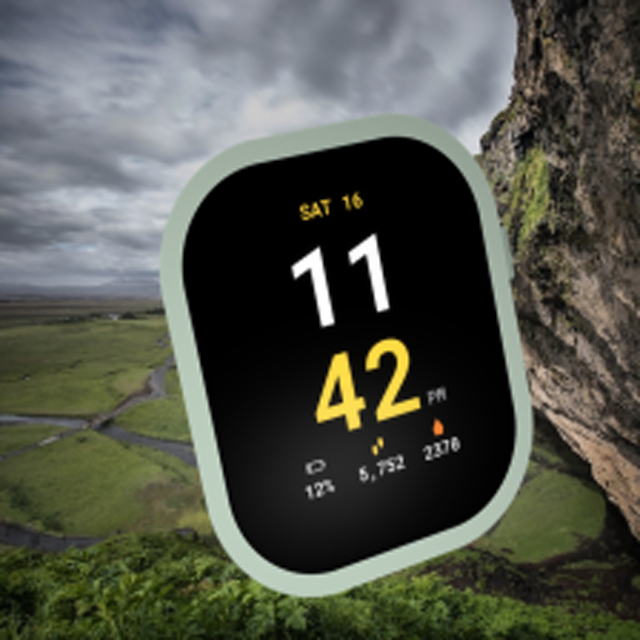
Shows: 11 h 42 min
